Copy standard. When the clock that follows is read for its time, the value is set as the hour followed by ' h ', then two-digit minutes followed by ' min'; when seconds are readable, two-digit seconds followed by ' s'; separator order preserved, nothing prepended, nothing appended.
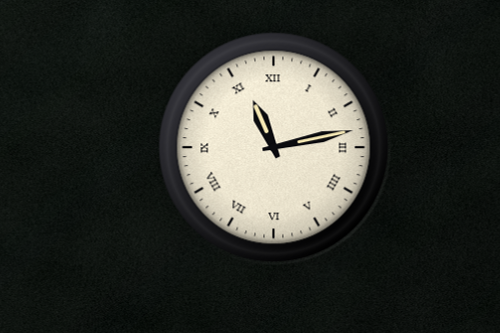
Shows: 11 h 13 min
